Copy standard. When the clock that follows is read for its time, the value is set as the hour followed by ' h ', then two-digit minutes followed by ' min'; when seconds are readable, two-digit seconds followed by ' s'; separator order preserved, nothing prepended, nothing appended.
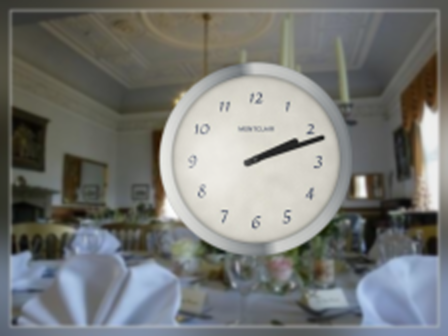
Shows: 2 h 12 min
